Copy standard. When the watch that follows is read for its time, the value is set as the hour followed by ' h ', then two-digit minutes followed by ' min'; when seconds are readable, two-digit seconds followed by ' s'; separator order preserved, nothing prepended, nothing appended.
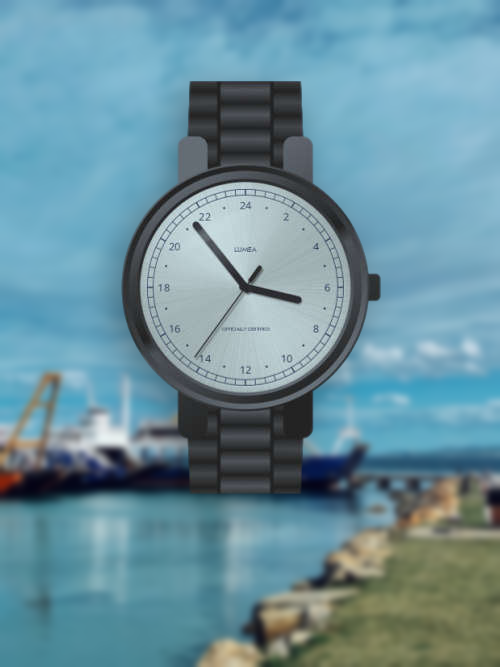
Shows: 6 h 53 min 36 s
